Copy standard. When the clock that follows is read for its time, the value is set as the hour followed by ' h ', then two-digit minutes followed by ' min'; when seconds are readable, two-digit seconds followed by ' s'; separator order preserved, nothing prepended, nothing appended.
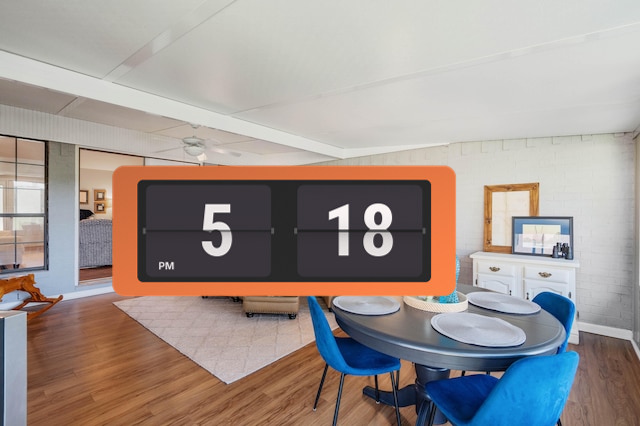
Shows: 5 h 18 min
